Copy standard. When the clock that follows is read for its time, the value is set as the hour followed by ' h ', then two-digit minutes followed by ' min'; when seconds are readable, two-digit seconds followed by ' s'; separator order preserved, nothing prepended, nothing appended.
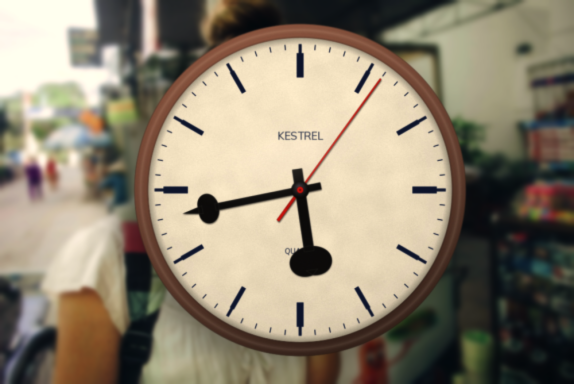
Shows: 5 h 43 min 06 s
